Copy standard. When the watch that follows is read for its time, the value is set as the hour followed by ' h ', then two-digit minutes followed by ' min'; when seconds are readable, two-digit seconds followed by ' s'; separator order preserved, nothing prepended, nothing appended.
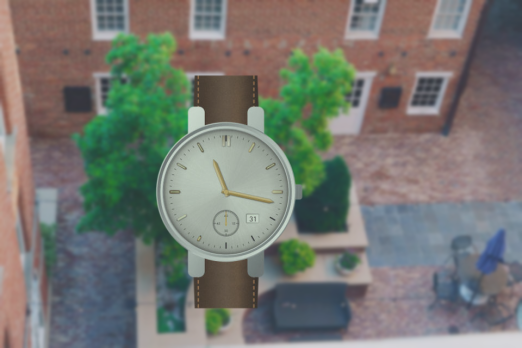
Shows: 11 h 17 min
